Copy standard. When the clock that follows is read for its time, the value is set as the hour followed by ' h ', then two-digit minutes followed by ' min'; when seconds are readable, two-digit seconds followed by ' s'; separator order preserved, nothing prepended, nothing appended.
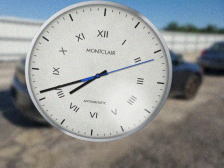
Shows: 7 h 41 min 11 s
